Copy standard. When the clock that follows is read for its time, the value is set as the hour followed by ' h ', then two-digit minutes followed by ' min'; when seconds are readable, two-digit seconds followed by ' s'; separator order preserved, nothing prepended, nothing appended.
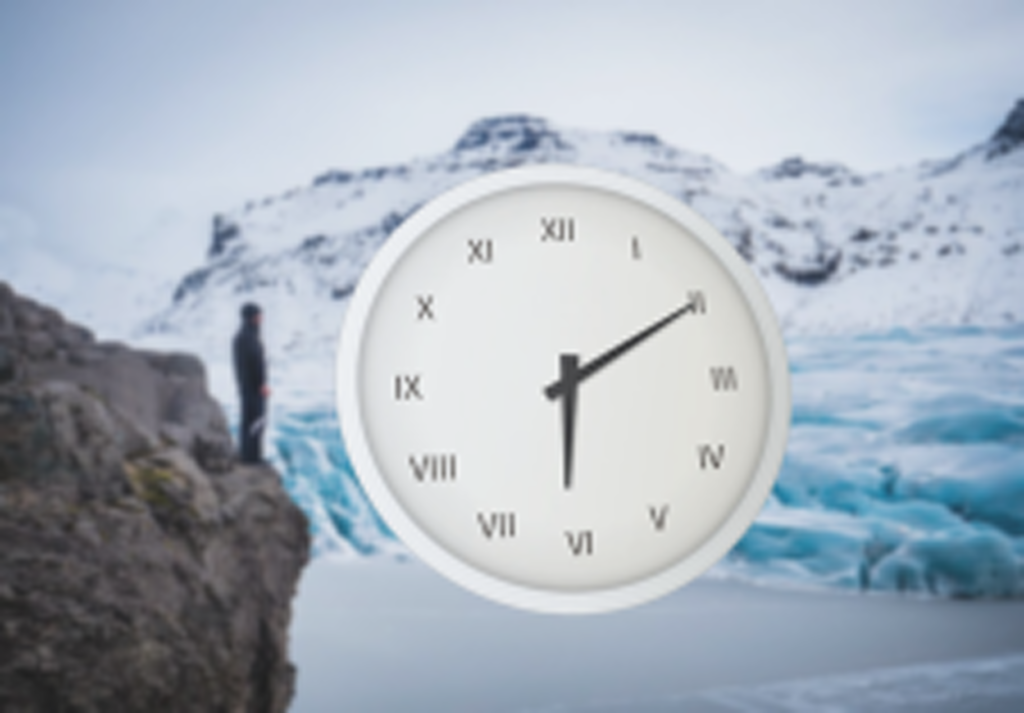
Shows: 6 h 10 min
